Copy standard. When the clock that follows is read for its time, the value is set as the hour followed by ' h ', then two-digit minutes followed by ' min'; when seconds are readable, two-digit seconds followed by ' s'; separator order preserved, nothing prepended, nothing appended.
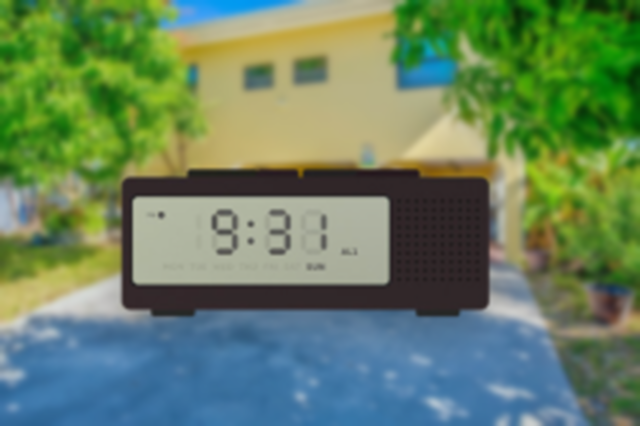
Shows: 9 h 31 min
